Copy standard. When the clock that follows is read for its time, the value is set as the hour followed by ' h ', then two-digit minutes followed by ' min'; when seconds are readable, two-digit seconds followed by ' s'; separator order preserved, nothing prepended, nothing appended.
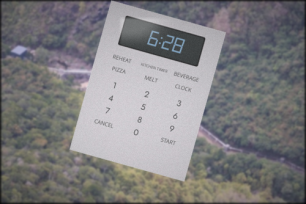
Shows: 6 h 28 min
